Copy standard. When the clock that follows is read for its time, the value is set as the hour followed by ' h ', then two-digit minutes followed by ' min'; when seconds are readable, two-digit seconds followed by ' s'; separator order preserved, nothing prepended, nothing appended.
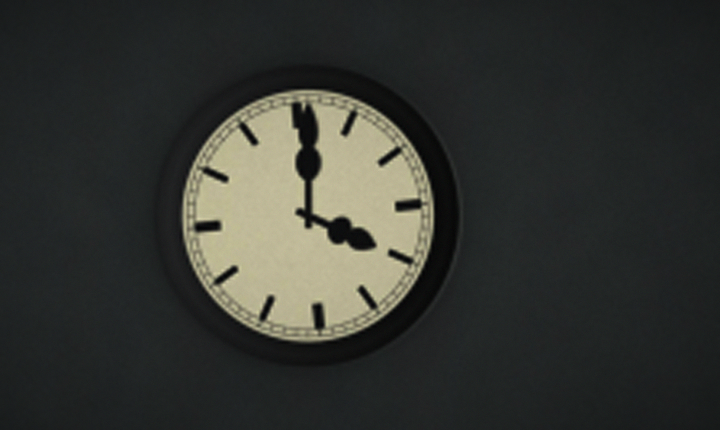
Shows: 4 h 01 min
